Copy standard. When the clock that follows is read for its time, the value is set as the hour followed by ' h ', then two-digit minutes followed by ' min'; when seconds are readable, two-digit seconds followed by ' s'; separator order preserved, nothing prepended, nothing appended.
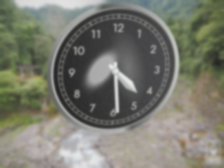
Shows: 4 h 29 min
